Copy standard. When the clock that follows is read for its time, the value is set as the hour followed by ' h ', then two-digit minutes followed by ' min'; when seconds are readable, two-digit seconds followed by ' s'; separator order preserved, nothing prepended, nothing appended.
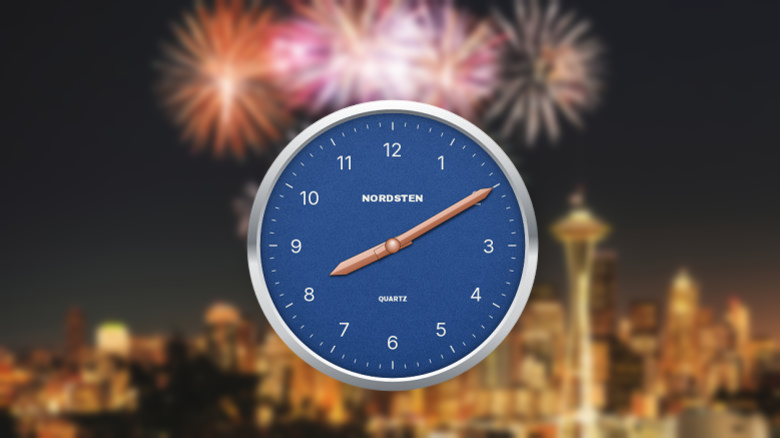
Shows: 8 h 10 min
